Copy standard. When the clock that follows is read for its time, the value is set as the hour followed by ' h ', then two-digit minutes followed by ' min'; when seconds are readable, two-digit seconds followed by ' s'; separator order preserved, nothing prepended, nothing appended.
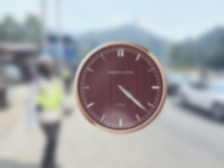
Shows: 4 h 22 min
